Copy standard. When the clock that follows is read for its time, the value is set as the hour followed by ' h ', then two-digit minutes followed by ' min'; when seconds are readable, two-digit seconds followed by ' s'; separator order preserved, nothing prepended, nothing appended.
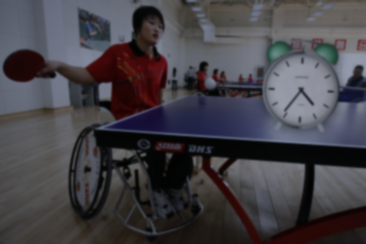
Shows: 4 h 36 min
